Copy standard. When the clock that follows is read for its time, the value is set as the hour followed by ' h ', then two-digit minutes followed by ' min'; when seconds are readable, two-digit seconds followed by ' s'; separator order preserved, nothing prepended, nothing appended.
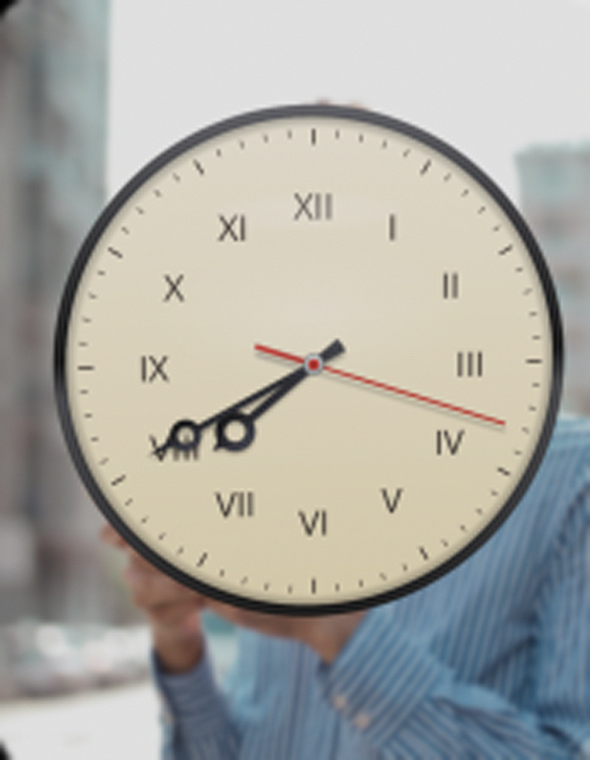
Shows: 7 h 40 min 18 s
